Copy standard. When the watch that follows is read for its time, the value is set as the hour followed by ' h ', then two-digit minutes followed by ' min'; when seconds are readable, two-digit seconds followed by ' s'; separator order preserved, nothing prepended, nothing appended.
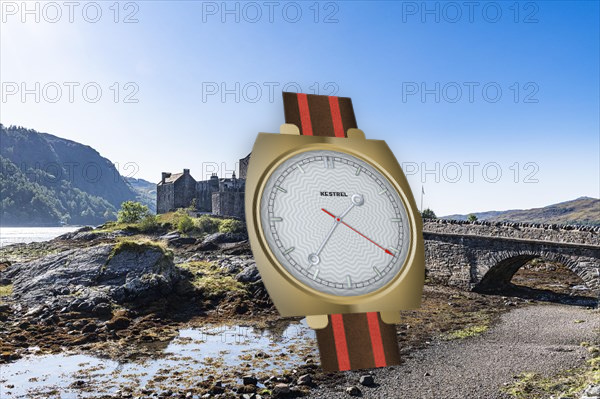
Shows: 1 h 36 min 21 s
